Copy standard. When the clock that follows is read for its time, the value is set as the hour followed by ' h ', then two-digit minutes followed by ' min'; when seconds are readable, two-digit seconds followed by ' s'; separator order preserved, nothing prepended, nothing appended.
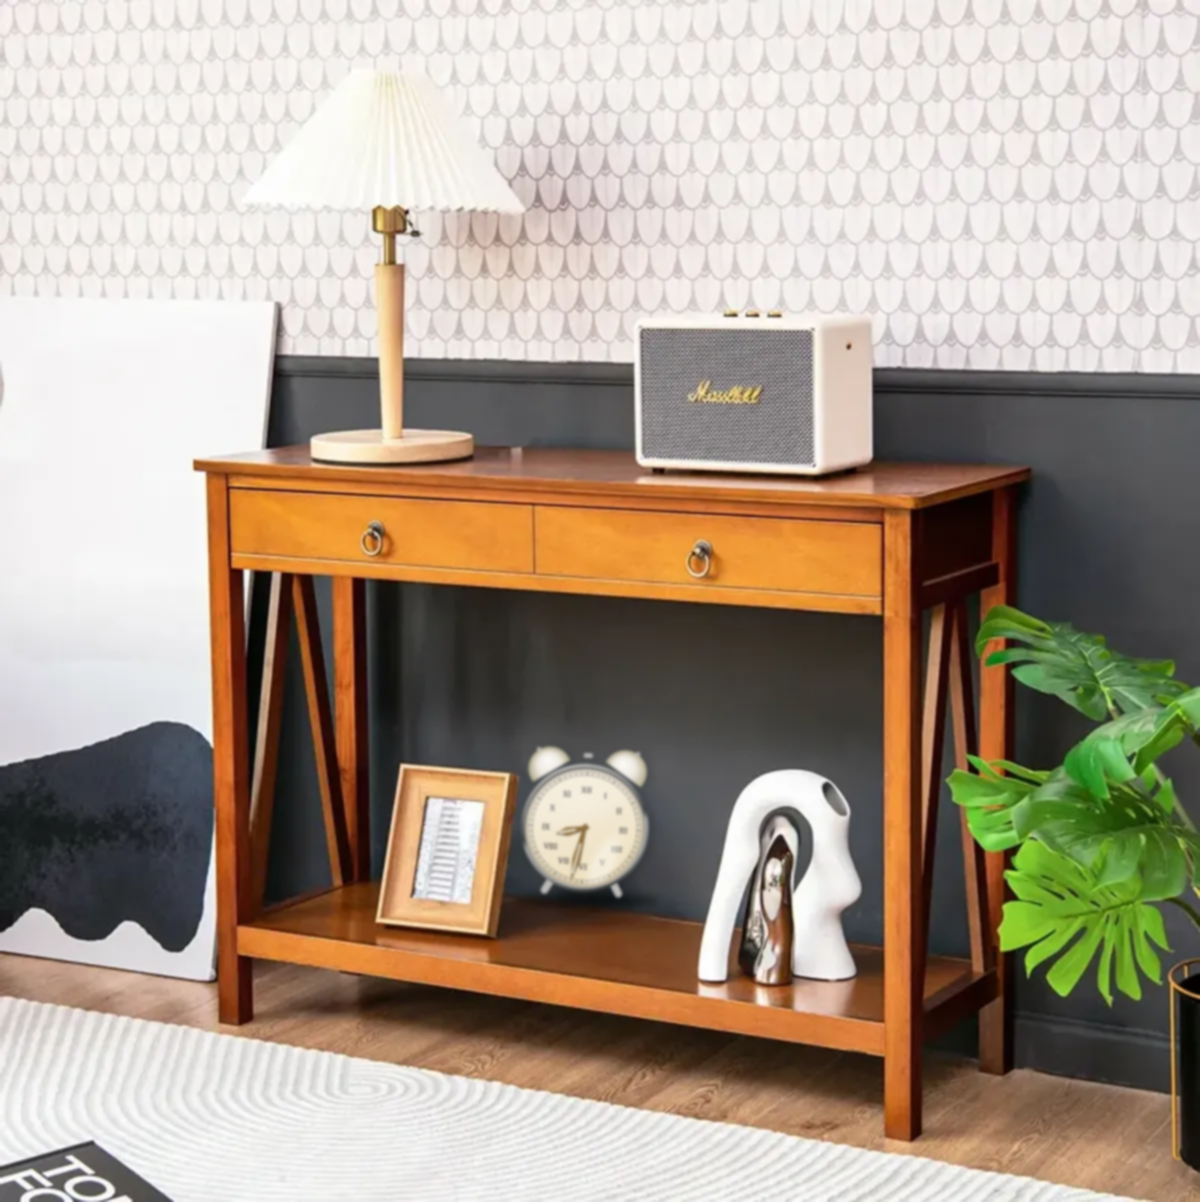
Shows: 8 h 32 min
